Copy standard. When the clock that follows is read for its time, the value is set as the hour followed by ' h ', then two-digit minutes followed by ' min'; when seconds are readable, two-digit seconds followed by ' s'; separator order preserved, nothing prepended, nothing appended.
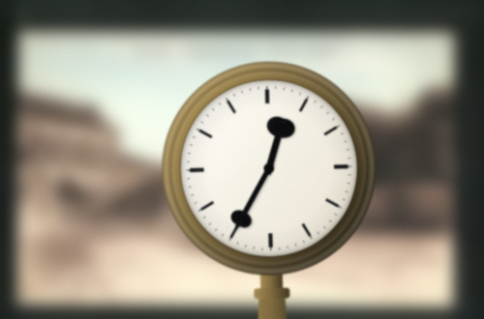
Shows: 12 h 35 min
